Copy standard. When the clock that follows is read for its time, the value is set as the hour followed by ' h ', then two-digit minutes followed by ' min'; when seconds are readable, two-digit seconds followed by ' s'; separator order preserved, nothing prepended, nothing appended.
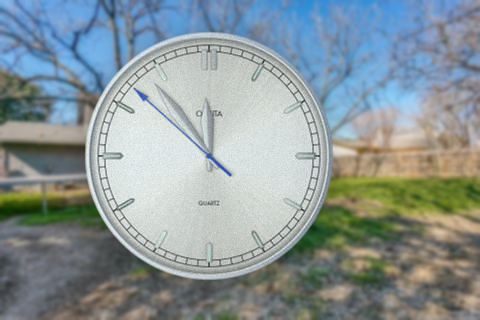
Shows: 11 h 53 min 52 s
